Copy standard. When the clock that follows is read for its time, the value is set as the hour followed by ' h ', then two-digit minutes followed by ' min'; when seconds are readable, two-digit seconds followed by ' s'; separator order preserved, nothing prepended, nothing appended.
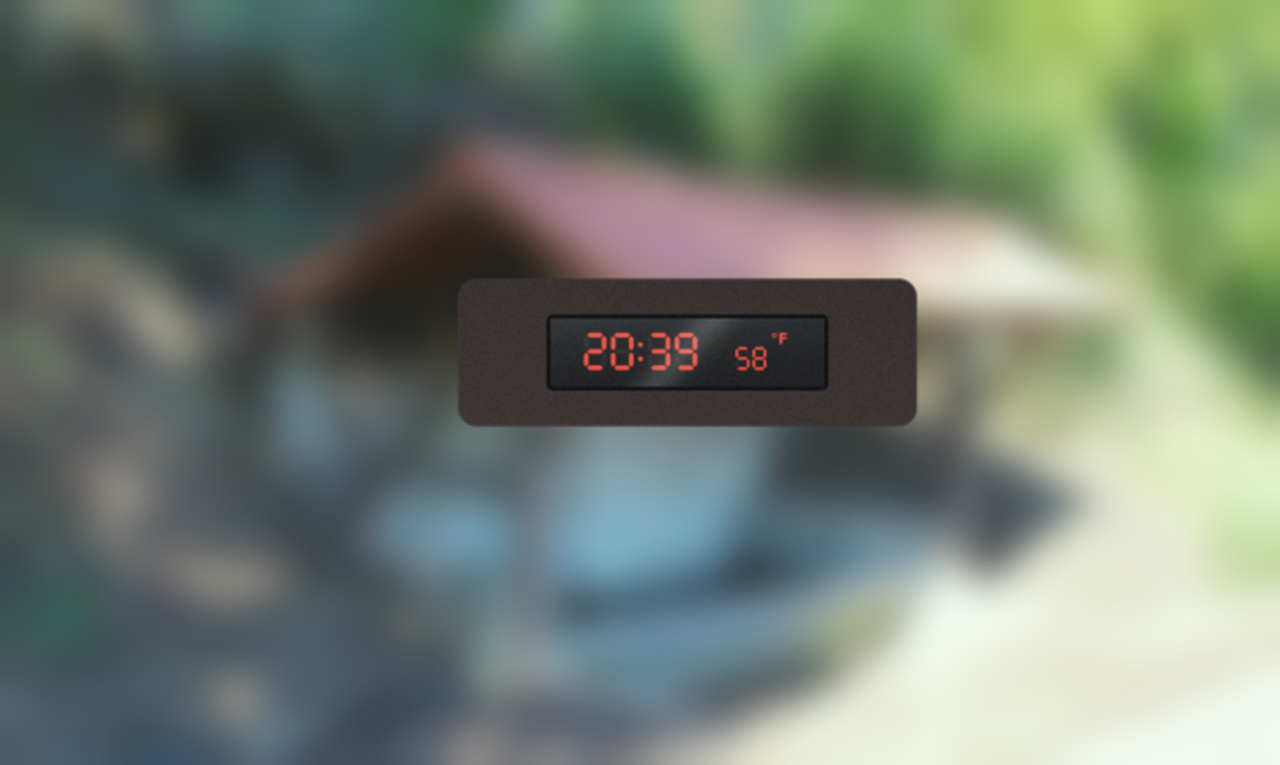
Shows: 20 h 39 min
